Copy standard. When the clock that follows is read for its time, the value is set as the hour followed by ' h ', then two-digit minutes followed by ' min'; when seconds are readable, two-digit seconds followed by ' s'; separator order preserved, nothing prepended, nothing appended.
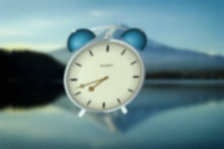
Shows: 7 h 42 min
